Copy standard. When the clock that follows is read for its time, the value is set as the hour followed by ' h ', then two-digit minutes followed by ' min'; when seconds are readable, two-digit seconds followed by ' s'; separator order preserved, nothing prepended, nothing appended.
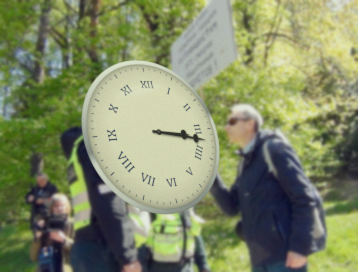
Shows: 3 h 17 min
